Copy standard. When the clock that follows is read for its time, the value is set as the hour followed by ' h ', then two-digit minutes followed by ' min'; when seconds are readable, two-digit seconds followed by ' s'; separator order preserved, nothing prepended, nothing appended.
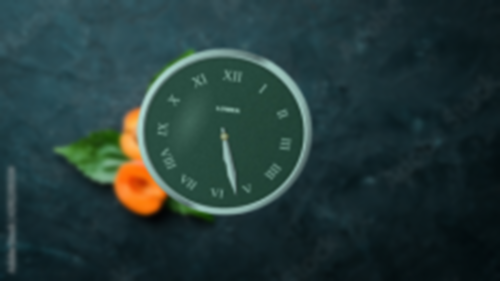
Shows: 5 h 27 min
